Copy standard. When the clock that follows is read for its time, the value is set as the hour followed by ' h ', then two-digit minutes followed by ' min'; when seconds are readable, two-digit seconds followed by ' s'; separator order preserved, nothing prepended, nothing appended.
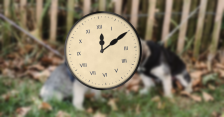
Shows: 12 h 10 min
